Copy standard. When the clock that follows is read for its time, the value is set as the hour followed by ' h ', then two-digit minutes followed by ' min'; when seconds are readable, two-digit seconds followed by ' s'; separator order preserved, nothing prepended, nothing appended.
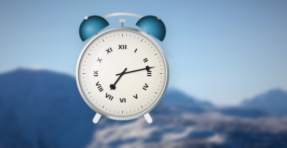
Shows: 7 h 13 min
